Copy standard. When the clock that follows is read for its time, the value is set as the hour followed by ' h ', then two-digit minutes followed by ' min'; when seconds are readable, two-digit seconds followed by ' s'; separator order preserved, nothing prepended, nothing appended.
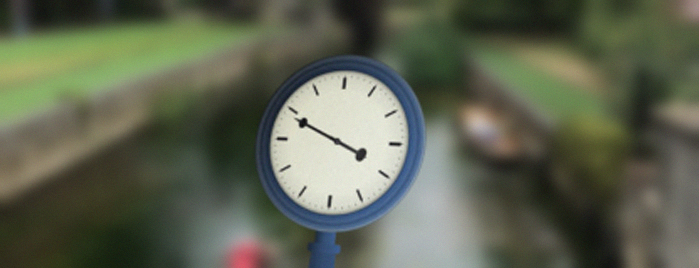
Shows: 3 h 49 min
